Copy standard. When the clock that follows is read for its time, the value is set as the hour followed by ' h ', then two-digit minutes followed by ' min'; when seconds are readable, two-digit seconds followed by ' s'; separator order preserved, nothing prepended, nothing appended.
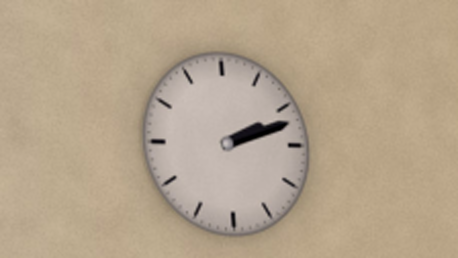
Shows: 2 h 12 min
